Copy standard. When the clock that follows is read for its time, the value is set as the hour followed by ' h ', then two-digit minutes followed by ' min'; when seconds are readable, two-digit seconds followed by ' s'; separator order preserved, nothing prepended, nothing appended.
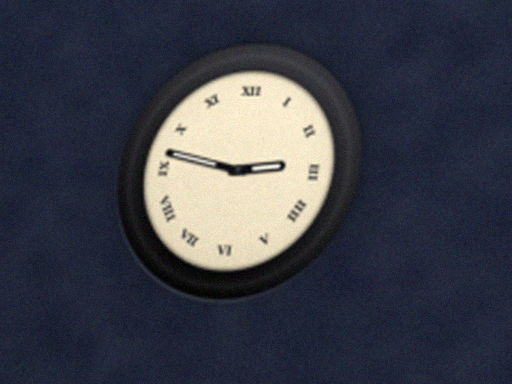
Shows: 2 h 47 min
